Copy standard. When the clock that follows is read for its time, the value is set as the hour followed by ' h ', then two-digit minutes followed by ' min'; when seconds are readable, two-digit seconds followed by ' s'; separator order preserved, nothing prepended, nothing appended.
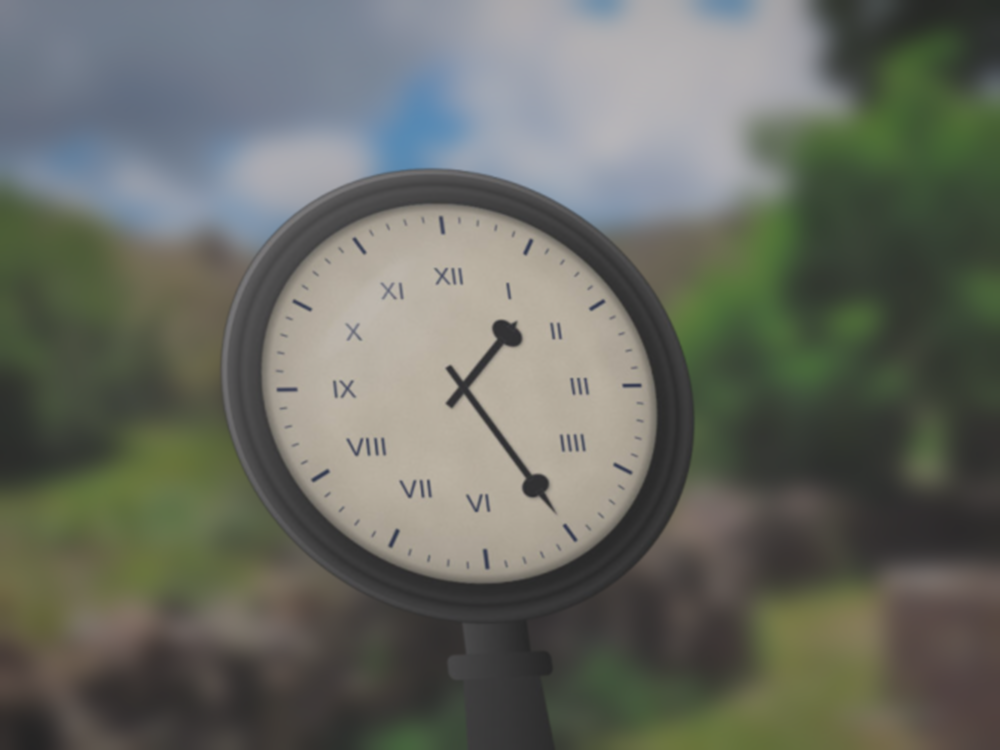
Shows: 1 h 25 min
